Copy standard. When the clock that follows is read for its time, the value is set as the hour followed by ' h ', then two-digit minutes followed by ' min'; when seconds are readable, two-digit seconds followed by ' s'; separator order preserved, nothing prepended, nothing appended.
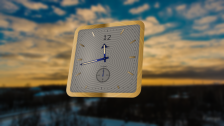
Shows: 11 h 43 min
